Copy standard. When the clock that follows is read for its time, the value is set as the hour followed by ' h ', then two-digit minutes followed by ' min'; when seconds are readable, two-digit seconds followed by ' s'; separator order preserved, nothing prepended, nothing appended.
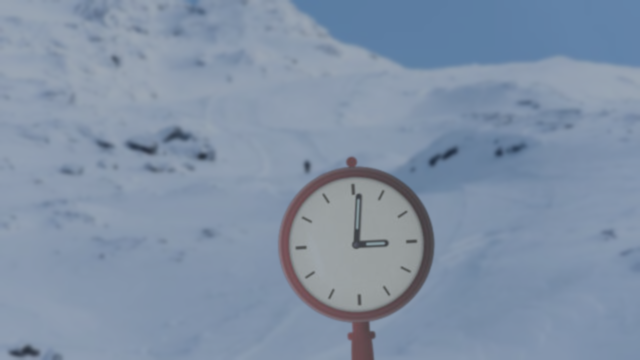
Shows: 3 h 01 min
